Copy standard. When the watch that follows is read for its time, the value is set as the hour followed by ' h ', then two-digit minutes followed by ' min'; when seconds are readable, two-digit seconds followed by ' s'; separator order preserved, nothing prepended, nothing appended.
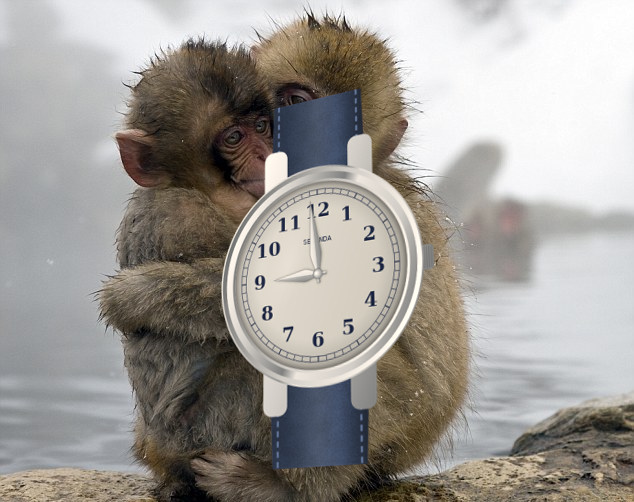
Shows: 8 h 59 min
